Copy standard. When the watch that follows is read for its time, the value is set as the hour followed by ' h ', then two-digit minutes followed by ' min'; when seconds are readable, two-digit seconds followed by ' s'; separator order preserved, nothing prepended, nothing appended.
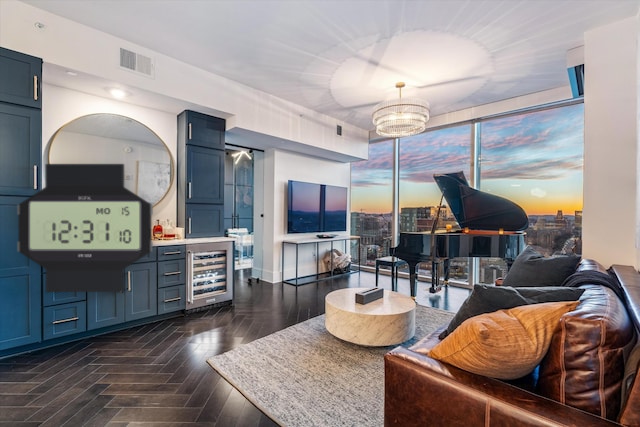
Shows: 12 h 31 min 10 s
